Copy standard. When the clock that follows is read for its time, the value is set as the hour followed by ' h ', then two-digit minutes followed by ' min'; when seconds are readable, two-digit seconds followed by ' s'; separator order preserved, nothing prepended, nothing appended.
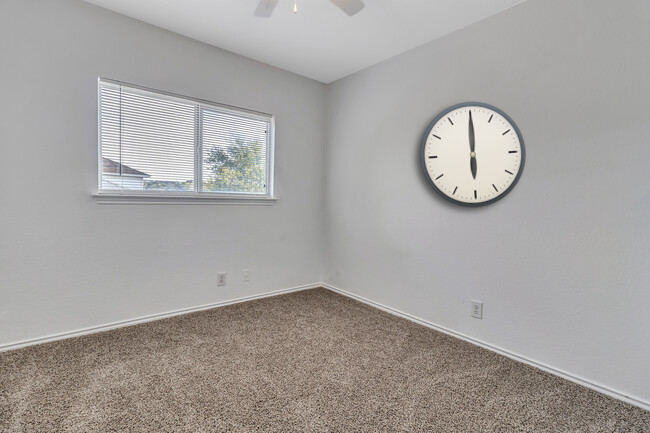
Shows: 6 h 00 min
